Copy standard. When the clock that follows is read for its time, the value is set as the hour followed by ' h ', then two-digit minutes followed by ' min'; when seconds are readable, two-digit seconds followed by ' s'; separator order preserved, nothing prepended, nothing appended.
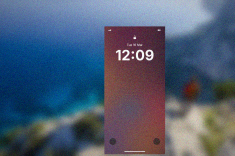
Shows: 12 h 09 min
